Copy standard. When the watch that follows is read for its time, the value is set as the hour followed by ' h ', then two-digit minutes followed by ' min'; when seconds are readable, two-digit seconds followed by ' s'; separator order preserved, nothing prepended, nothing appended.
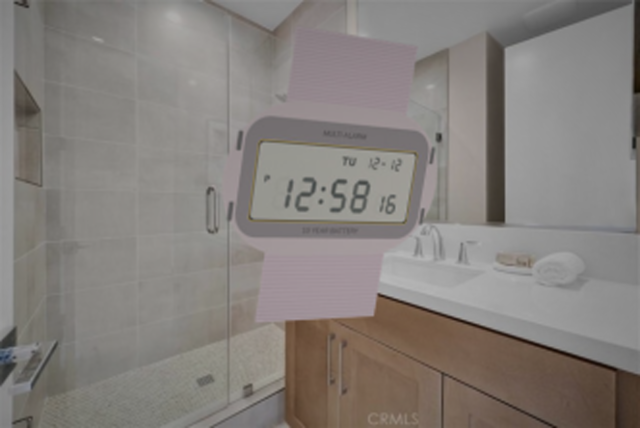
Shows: 12 h 58 min 16 s
